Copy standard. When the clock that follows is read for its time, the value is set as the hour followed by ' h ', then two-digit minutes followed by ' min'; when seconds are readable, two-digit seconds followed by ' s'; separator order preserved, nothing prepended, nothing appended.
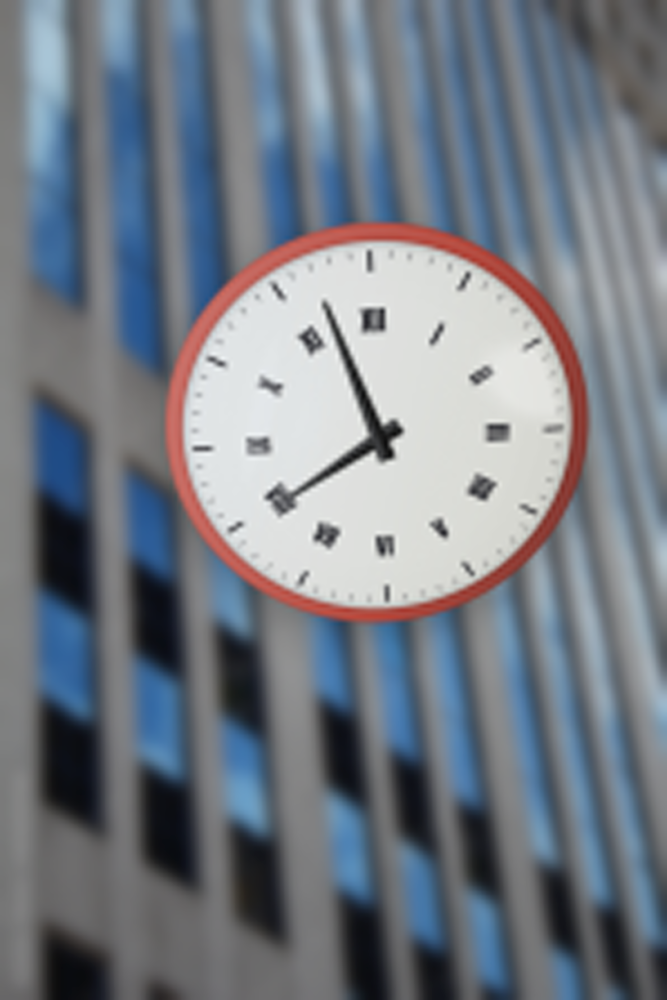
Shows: 7 h 57 min
